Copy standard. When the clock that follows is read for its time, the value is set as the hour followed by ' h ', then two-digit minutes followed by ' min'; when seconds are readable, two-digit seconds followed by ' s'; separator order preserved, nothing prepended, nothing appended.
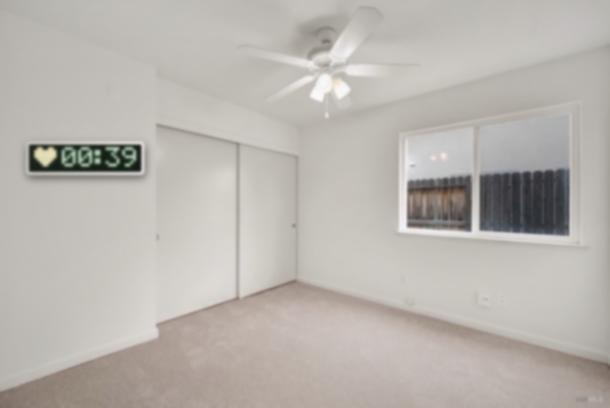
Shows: 0 h 39 min
